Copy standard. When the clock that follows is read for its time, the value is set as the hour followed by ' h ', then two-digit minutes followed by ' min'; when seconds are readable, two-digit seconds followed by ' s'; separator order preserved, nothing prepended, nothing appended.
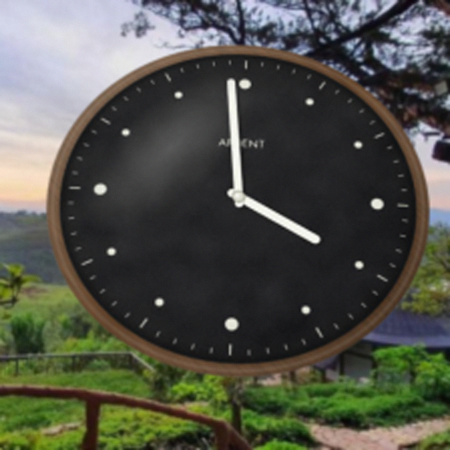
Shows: 3 h 59 min
